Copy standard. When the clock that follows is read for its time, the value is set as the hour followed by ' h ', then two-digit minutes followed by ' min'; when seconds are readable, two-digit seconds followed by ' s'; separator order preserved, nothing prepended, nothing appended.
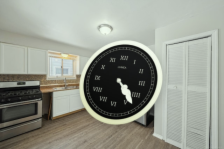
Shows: 4 h 23 min
